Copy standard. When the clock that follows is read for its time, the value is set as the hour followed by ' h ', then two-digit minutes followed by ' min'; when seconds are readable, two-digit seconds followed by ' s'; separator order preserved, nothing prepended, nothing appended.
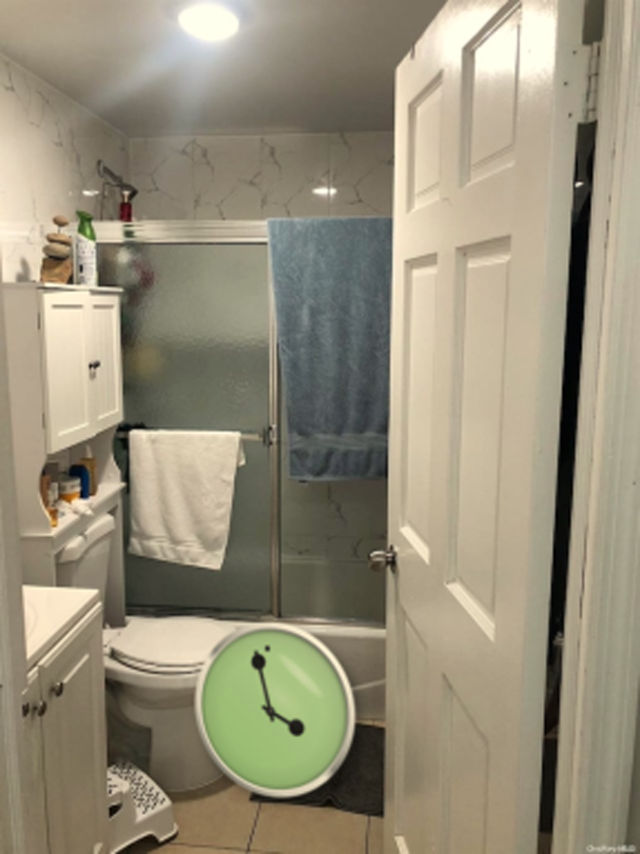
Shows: 3 h 58 min
